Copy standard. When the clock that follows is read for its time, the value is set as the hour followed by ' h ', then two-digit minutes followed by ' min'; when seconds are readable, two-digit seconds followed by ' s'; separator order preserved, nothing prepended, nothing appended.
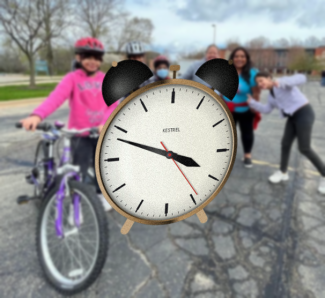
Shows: 3 h 48 min 24 s
